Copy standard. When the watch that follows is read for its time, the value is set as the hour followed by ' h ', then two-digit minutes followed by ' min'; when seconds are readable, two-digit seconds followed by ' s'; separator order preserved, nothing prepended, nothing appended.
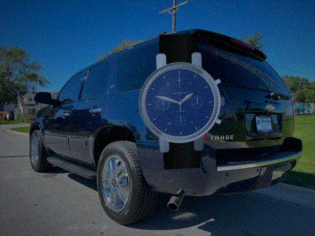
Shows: 1 h 48 min
